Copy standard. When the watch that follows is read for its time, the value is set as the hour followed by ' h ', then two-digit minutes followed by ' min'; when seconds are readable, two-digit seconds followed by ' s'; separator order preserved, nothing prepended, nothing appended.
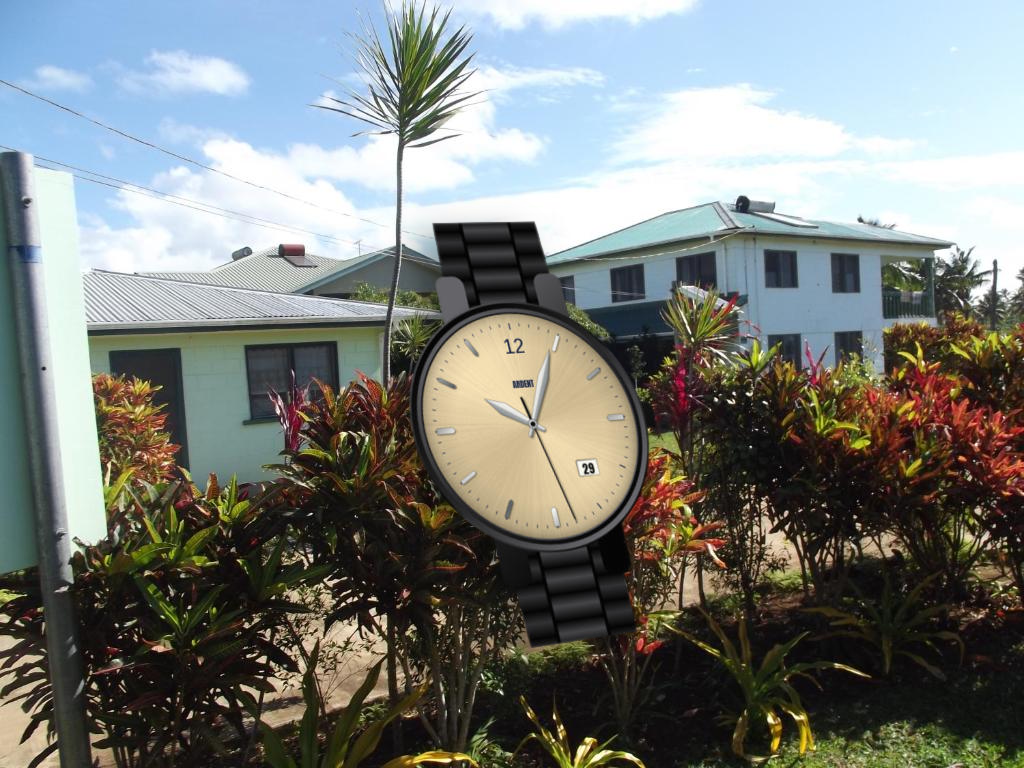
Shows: 10 h 04 min 28 s
